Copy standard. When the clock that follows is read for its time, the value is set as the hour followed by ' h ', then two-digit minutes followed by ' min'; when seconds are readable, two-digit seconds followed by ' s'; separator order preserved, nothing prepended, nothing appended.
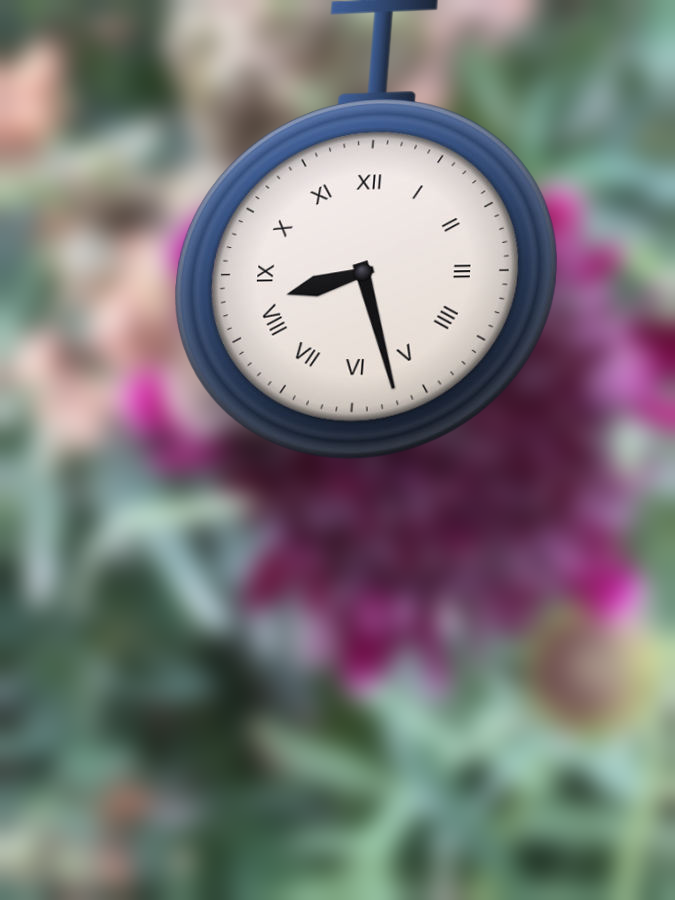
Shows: 8 h 27 min
